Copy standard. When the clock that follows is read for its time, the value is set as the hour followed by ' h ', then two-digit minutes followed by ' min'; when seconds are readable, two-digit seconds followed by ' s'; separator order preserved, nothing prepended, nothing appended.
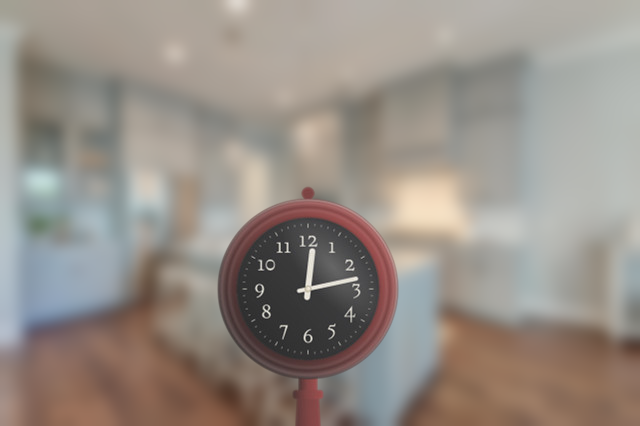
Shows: 12 h 13 min
